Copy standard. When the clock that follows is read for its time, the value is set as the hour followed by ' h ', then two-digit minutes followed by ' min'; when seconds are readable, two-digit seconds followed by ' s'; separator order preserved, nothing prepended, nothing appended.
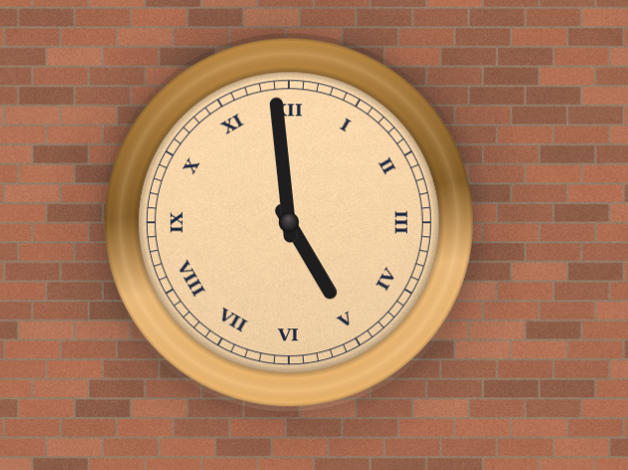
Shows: 4 h 59 min
